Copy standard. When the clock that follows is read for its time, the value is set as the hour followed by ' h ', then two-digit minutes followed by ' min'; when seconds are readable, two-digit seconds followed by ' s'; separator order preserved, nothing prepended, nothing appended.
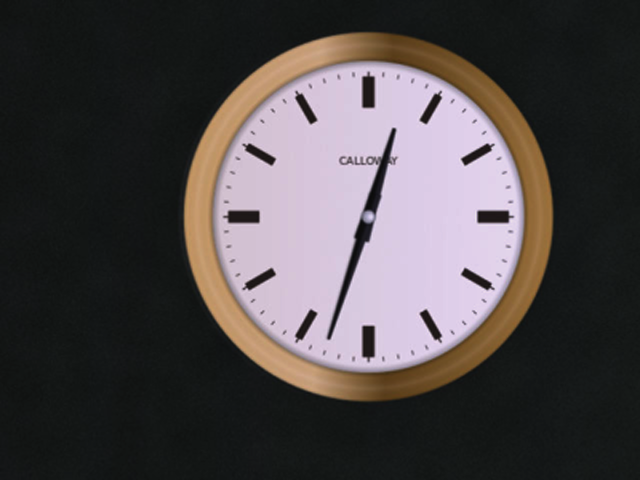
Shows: 12 h 33 min
